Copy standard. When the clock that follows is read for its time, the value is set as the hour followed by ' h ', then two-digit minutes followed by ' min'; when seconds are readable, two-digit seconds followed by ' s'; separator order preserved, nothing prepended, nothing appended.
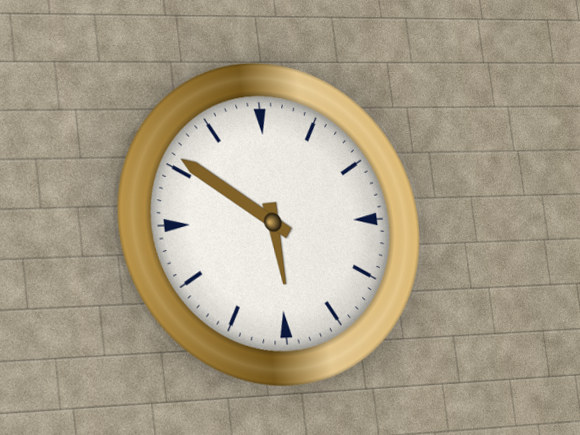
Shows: 5 h 51 min
